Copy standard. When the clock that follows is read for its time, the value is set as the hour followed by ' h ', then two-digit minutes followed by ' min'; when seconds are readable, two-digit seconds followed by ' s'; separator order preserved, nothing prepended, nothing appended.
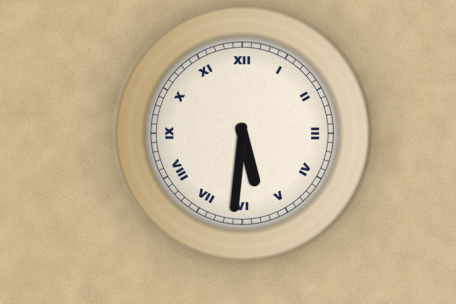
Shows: 5 h 31 min
